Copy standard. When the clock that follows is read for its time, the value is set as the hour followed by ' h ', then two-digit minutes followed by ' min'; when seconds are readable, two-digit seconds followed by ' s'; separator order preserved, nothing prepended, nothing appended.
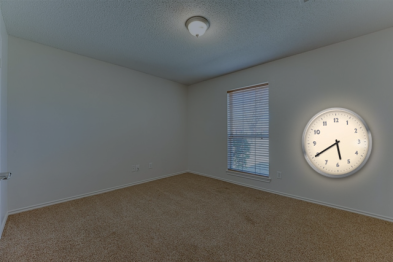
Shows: 5 h 40 min
